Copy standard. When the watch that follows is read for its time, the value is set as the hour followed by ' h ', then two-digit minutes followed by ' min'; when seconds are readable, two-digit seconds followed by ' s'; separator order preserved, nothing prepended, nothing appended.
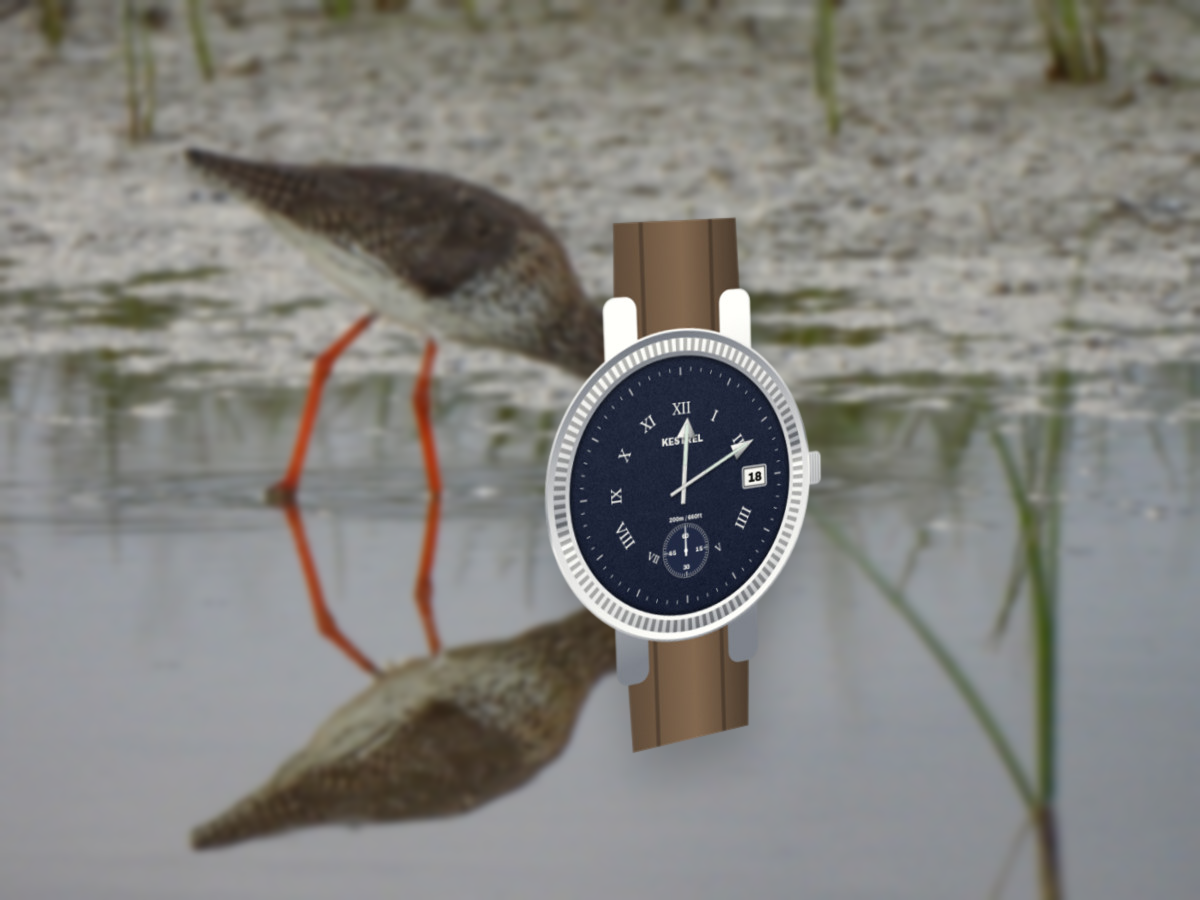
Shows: 12 h 11 min
